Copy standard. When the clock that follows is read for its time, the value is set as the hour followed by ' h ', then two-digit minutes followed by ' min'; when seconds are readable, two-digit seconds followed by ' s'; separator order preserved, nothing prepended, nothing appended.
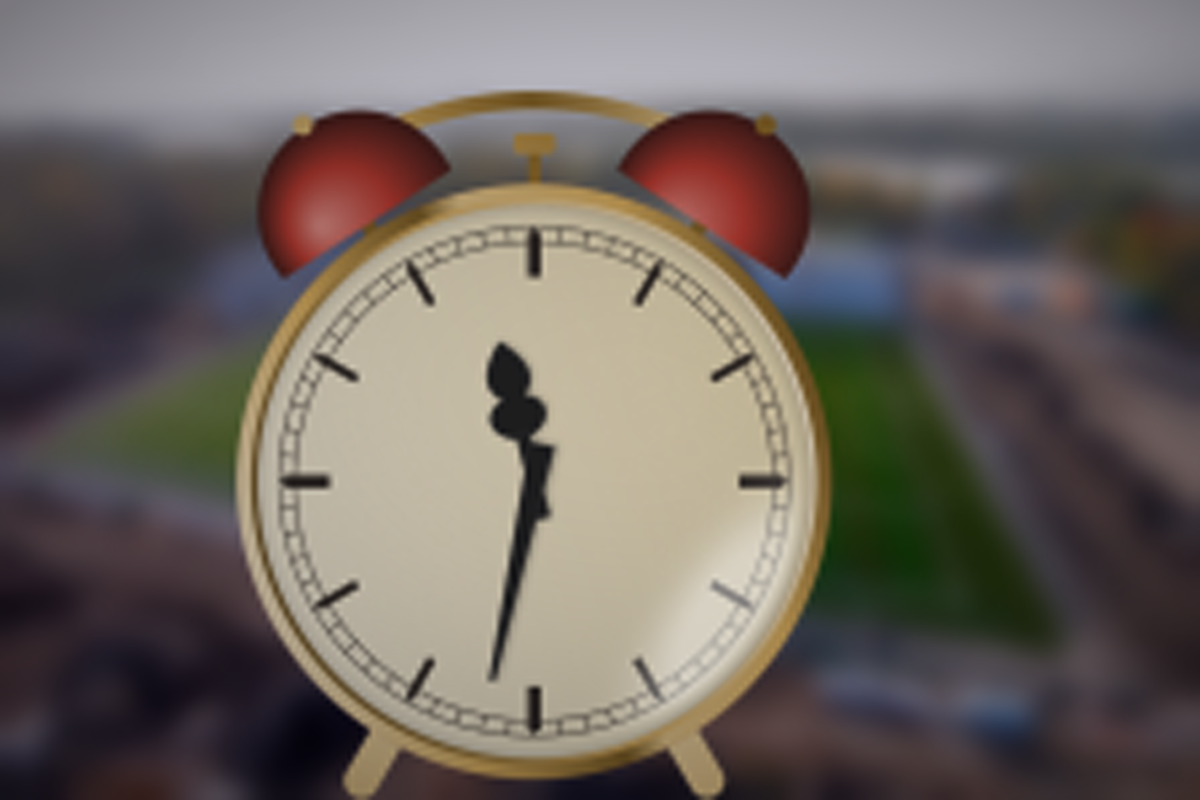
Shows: 11 h 32 min
